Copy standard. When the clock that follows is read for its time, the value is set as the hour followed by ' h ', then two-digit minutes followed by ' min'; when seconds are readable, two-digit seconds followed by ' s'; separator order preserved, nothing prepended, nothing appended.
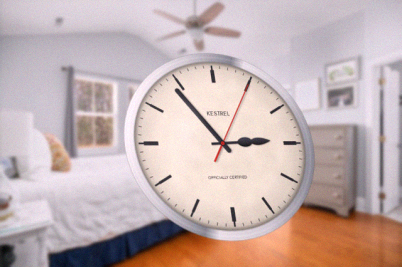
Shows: 2 h 54 min 05 s
